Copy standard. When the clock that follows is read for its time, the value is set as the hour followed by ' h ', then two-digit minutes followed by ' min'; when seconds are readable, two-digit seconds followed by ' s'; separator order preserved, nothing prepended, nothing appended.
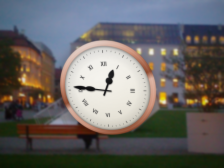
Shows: 12 h 46 min
